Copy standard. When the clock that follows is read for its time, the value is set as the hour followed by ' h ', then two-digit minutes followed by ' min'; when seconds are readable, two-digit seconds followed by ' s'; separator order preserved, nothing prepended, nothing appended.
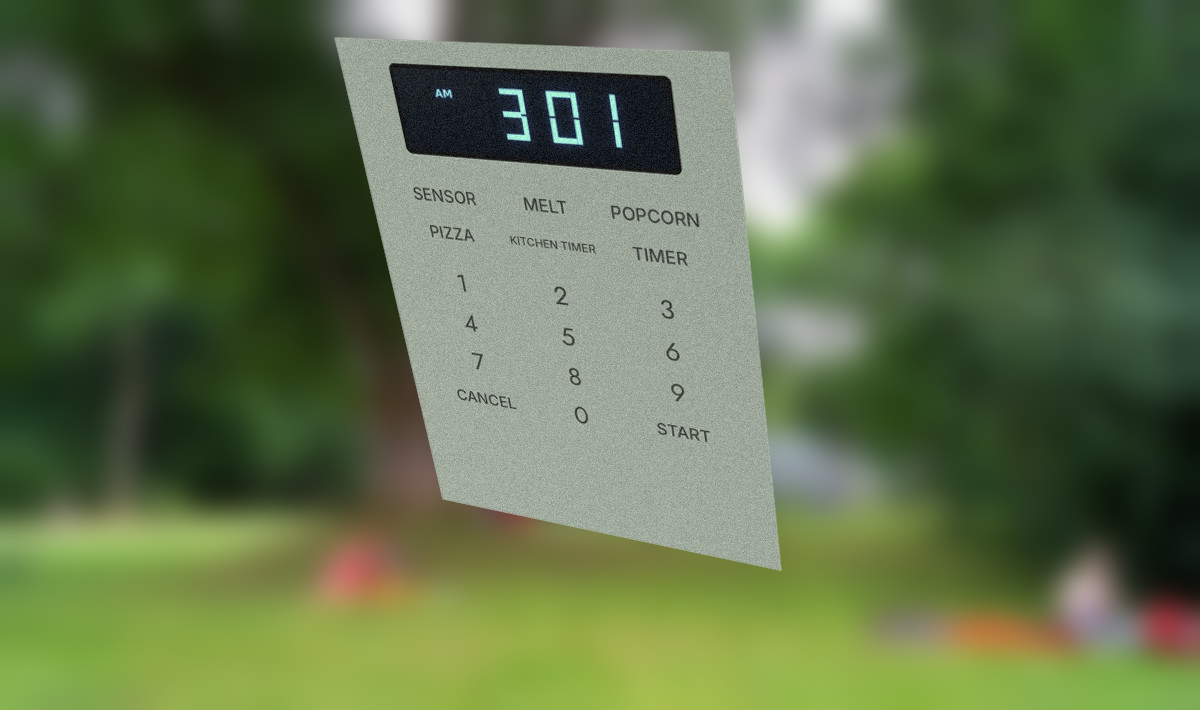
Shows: 3 h 01 min
